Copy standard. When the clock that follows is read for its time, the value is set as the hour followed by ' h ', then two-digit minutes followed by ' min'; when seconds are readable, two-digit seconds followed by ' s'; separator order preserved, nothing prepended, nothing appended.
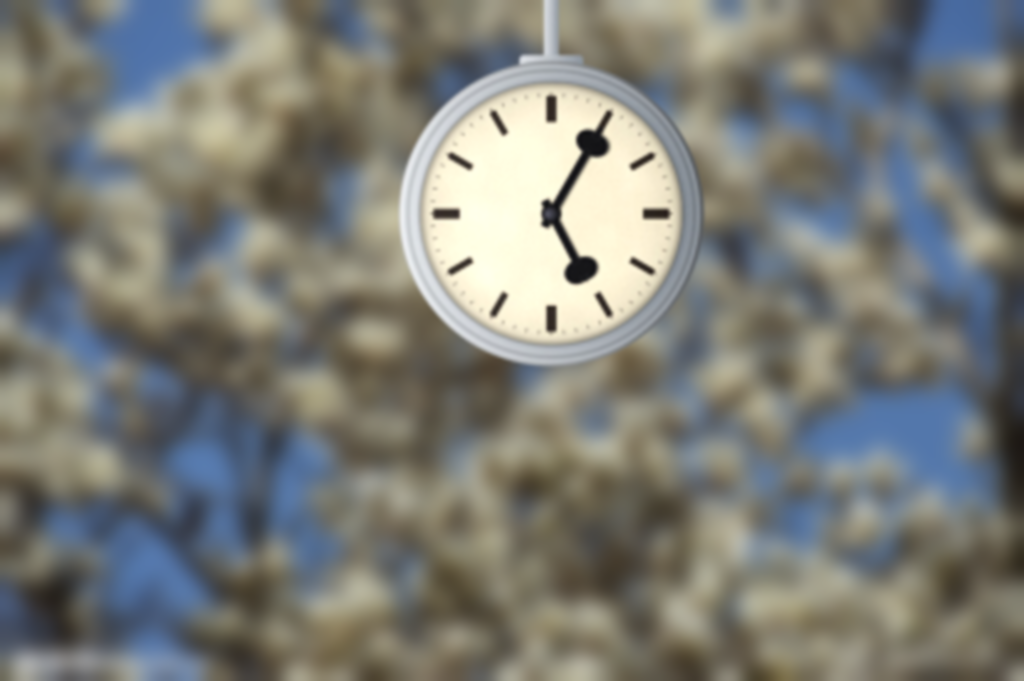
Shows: 5 h 05 min
